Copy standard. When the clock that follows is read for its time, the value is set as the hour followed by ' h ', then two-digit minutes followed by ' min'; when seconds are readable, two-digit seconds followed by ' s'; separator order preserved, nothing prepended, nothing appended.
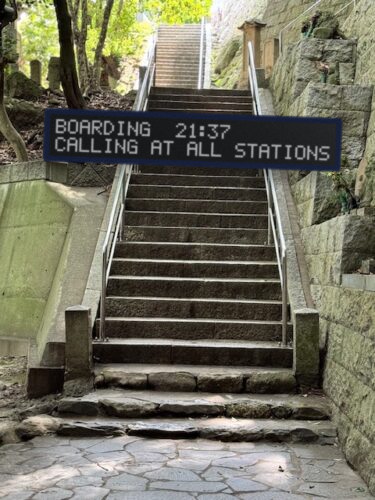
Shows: 21 h 37 min
